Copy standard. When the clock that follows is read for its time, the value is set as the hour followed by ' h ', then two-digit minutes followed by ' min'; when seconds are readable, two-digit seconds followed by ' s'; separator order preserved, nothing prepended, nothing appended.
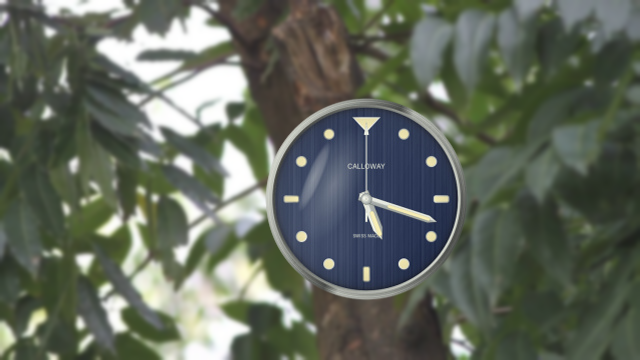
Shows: 5 h 18 min 00 s
